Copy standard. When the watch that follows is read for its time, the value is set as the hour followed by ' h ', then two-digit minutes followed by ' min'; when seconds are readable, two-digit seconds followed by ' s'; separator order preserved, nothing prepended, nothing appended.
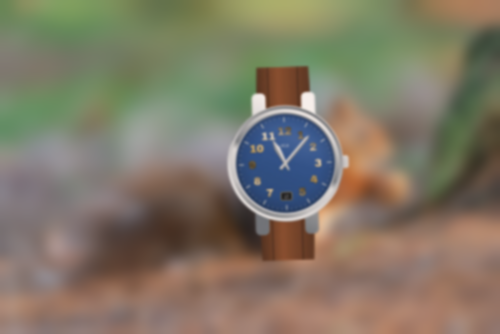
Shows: 11 h 07 min
